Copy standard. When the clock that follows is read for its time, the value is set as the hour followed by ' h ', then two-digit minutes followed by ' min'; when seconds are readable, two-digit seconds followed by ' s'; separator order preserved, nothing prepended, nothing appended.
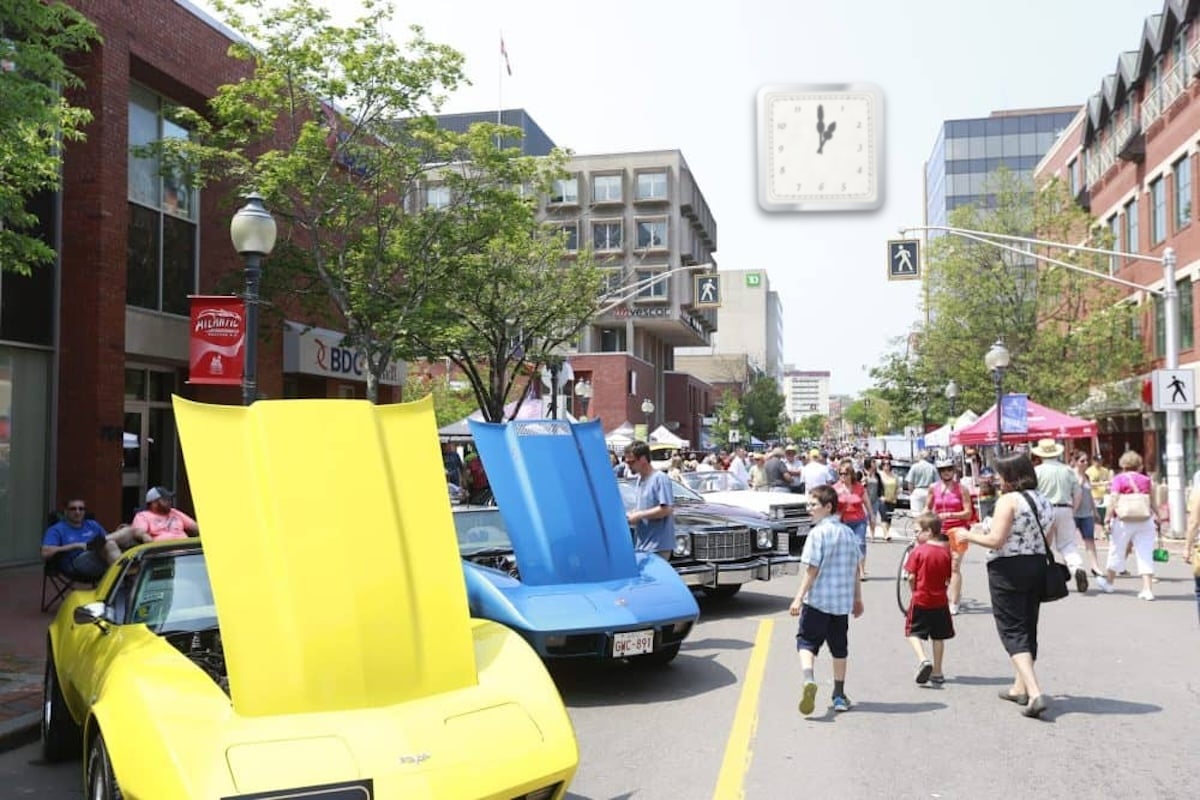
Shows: 1 h 00 min
